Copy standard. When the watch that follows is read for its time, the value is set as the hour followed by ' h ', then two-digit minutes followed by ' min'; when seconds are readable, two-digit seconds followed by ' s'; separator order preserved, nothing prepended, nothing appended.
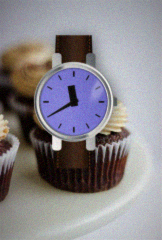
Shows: 11 h 40 min
